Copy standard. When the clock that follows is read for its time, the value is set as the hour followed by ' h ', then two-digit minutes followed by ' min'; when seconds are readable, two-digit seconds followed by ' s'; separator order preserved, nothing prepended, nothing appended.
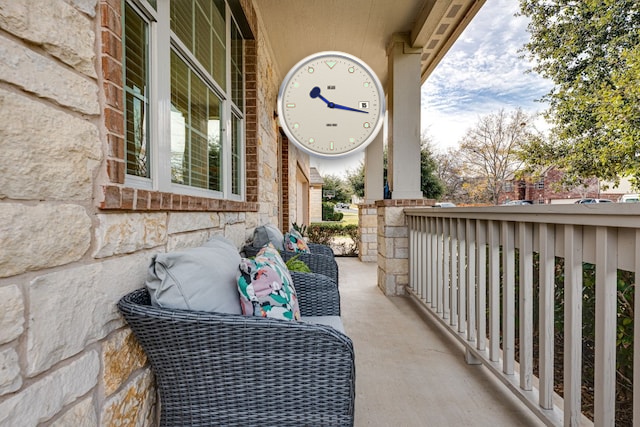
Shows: 10 h 17 min
